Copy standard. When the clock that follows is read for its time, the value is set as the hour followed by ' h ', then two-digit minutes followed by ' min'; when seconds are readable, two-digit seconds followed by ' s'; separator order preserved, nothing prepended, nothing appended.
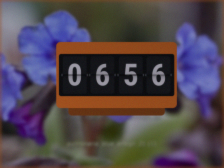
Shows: 6 h 56 min
